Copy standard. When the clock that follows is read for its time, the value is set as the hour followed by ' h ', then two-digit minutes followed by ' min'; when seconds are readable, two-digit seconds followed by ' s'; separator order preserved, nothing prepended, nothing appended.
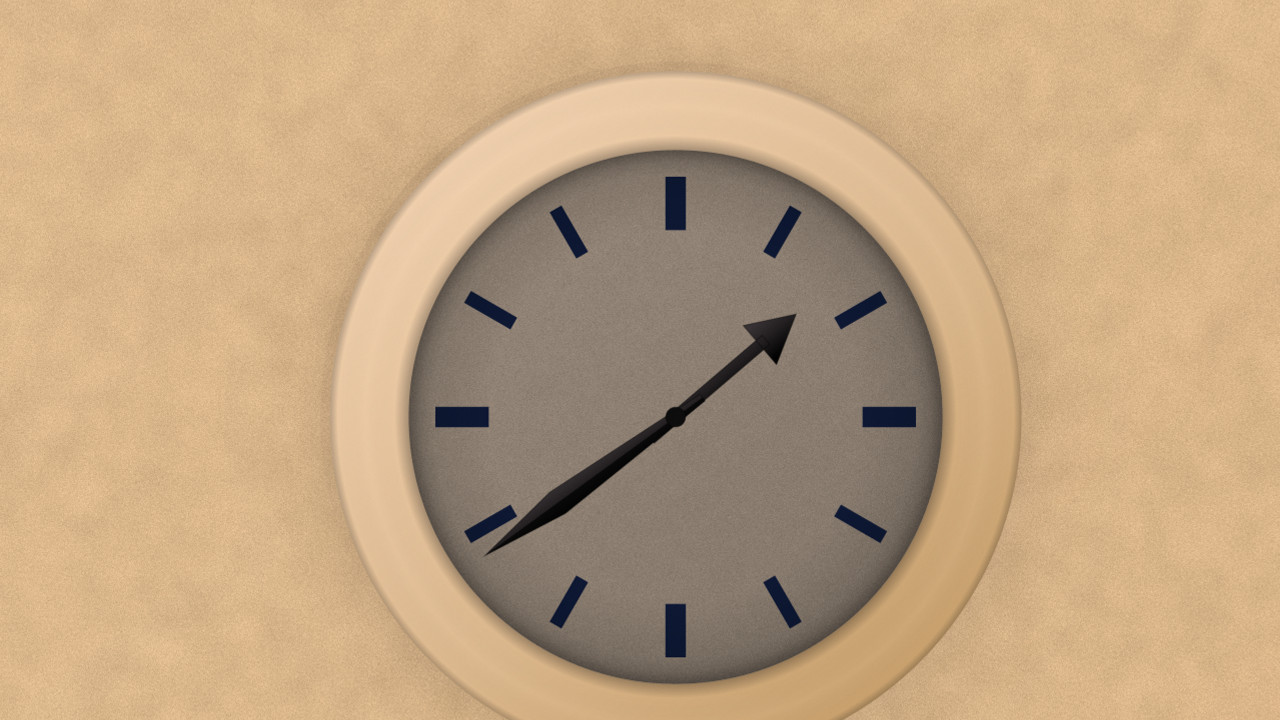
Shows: 1 h 39 min
